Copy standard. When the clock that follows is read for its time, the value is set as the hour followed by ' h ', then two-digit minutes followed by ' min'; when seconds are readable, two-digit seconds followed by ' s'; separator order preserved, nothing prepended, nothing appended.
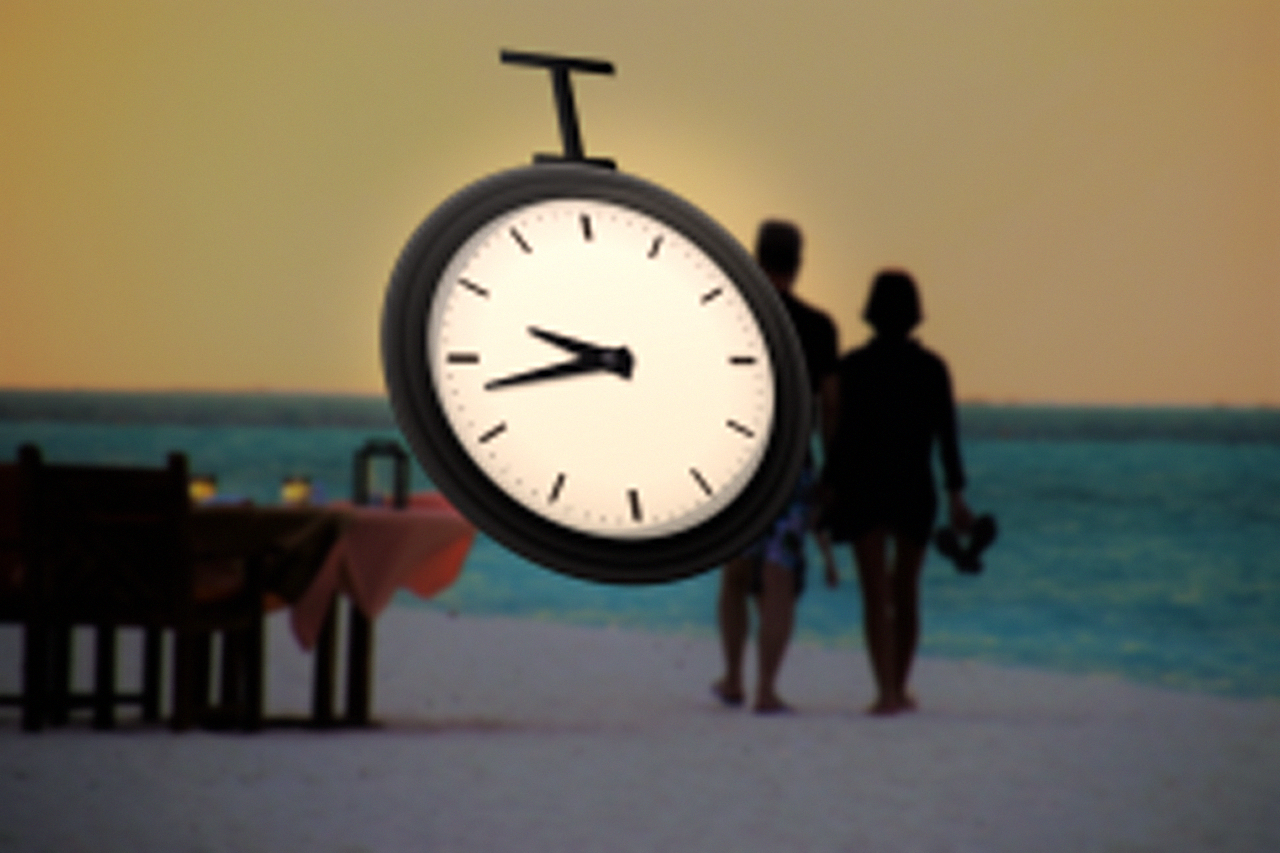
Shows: 9 h 43 min
